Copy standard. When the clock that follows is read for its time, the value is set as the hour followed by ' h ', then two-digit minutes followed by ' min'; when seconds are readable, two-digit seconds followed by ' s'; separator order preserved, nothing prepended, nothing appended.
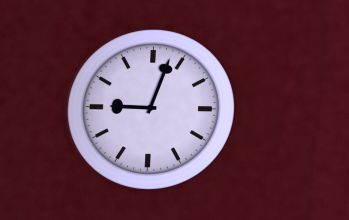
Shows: 9 h 03 min
